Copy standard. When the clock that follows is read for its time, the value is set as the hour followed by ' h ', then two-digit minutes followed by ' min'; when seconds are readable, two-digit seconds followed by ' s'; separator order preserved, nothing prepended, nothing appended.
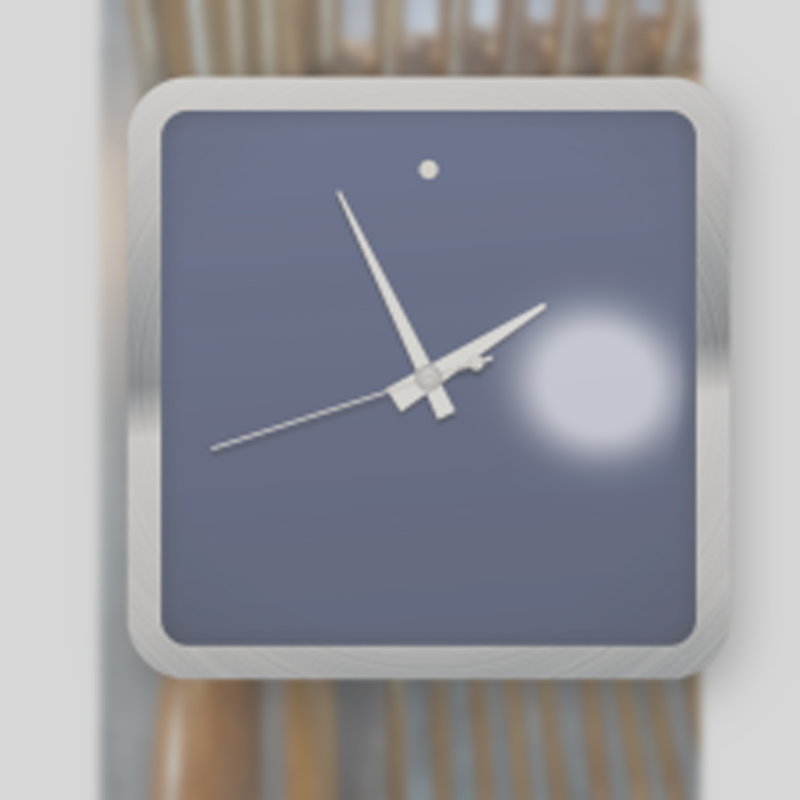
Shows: 1 h 55 min 42 s
